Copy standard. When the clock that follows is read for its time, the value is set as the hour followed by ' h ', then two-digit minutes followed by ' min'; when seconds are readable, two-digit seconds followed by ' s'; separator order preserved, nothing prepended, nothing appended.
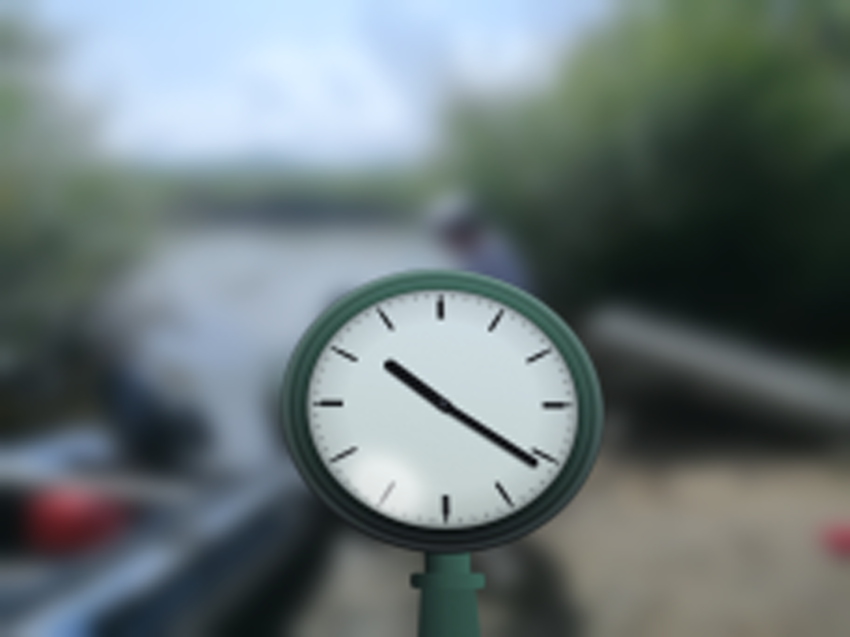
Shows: 10 h 21 min
